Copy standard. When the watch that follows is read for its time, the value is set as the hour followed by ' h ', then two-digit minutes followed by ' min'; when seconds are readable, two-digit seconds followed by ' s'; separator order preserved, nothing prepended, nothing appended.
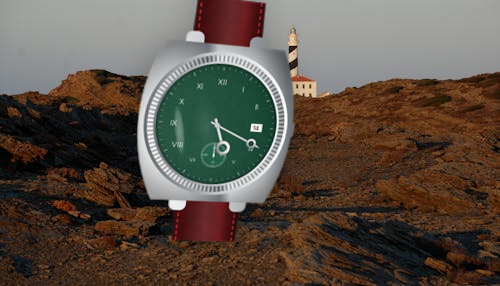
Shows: 5 h 19 min
